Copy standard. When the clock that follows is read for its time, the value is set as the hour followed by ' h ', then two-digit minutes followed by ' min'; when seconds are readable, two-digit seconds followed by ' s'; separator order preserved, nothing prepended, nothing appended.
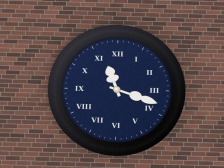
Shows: 11 h 18 min
